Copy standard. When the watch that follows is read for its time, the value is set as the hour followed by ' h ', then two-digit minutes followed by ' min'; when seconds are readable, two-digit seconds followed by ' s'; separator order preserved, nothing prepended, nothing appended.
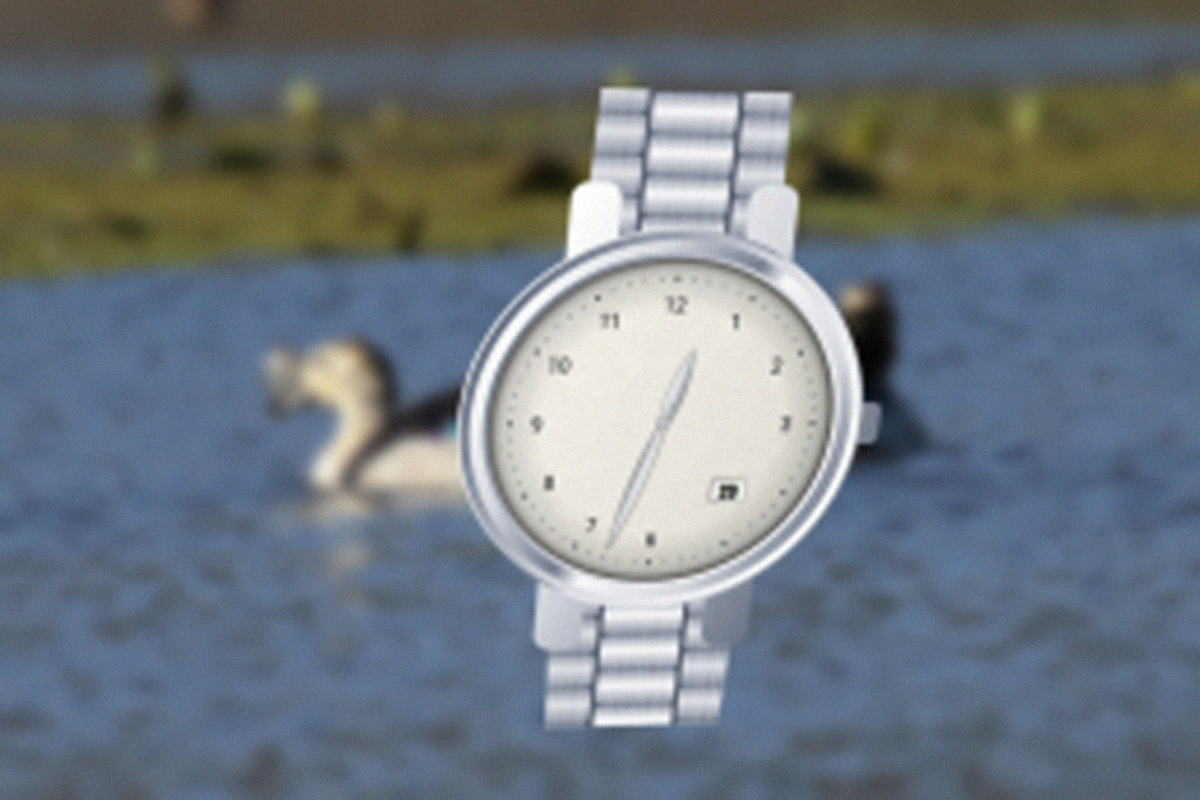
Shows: 12 h 33 min
